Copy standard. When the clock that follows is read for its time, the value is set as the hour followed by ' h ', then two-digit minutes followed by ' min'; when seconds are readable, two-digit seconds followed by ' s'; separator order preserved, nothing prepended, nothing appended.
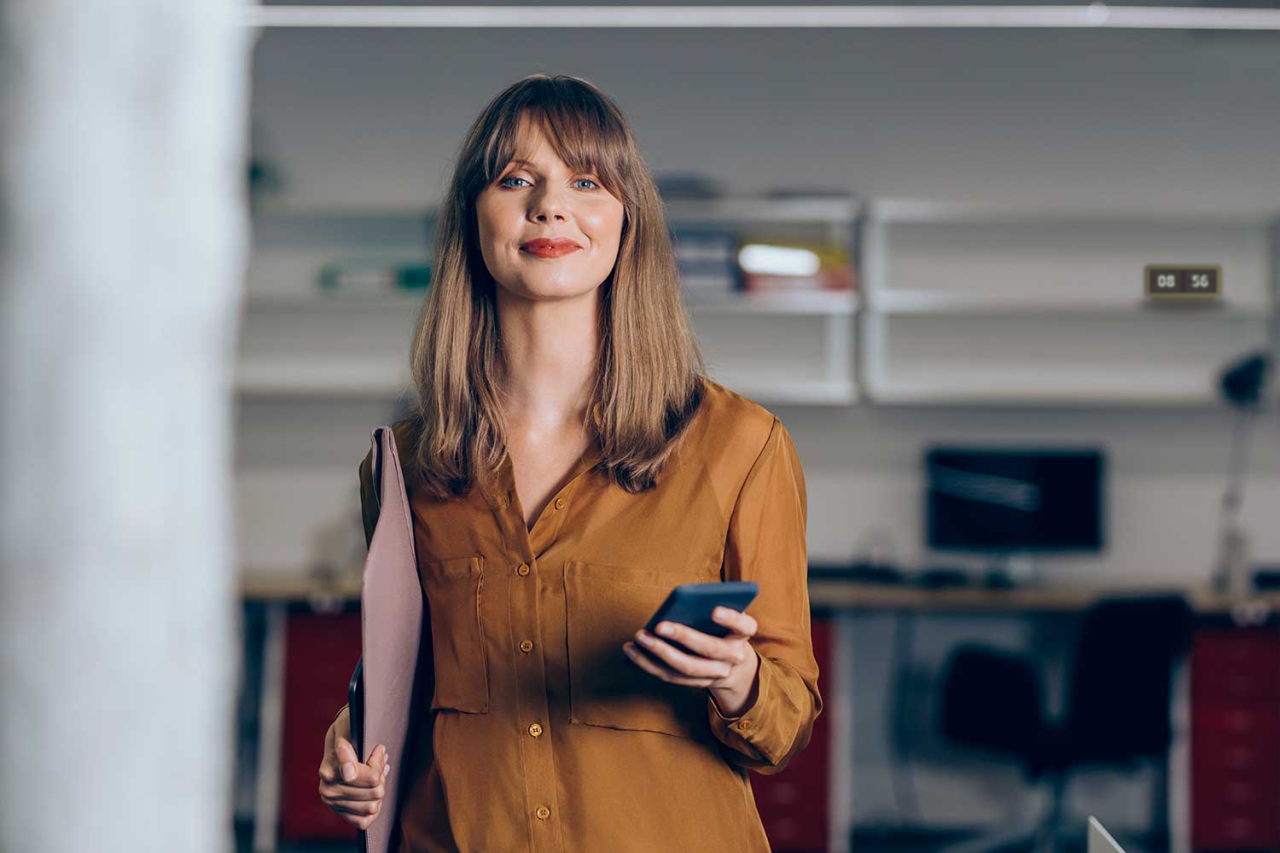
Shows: 8 h 56 min
